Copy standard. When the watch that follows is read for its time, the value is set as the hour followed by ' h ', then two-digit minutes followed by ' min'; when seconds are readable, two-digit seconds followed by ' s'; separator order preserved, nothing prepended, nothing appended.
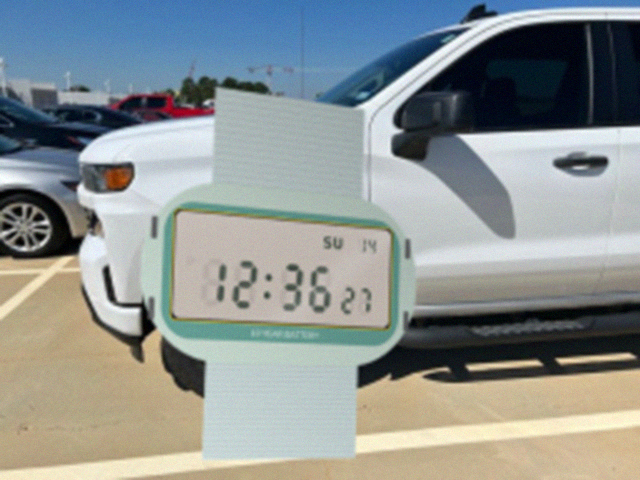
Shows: 12 h 36 min 27 s
